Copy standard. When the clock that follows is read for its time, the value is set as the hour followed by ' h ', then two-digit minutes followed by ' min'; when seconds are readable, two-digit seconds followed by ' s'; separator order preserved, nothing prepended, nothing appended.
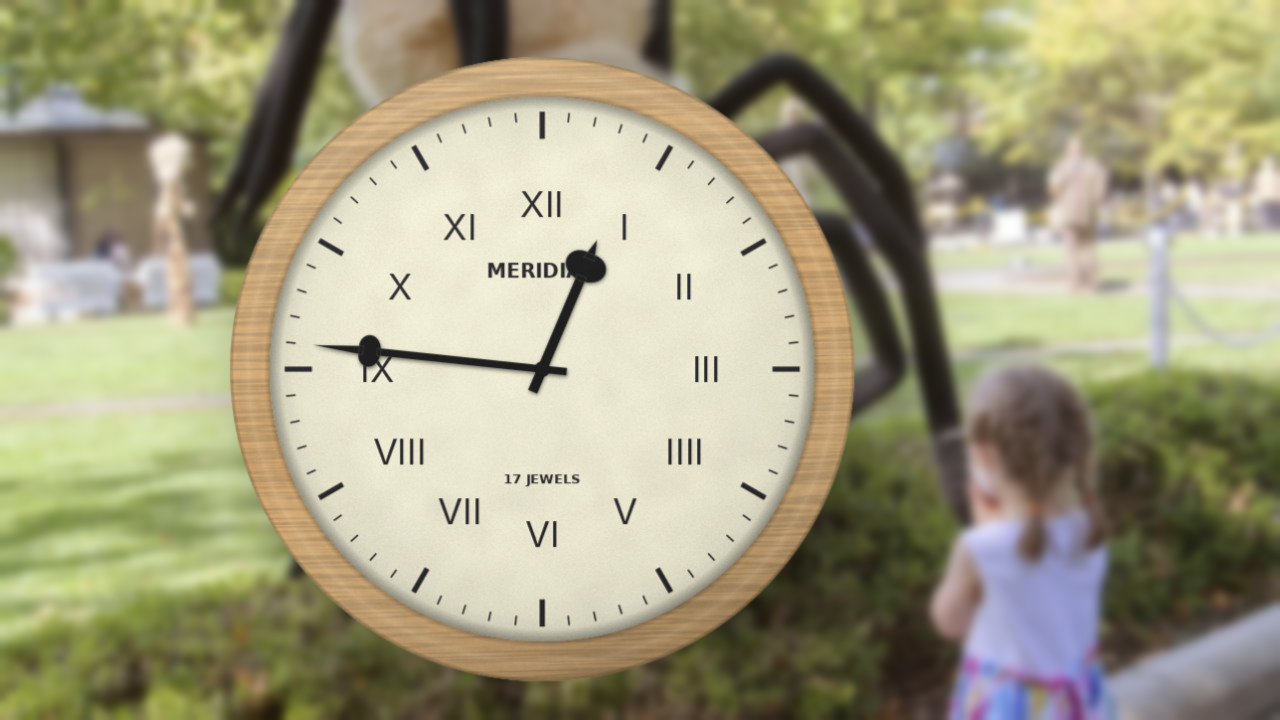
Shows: 12 h 46 min
